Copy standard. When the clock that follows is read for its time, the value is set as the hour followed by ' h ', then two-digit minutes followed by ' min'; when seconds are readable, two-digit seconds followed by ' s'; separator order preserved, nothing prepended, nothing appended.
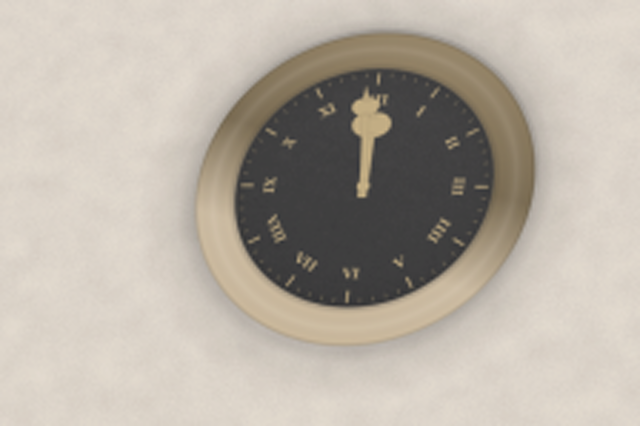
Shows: 11 h 59 min
